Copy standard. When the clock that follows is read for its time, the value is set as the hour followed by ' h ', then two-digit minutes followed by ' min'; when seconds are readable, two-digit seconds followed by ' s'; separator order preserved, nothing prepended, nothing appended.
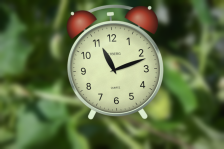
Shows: 11 h 12 min
